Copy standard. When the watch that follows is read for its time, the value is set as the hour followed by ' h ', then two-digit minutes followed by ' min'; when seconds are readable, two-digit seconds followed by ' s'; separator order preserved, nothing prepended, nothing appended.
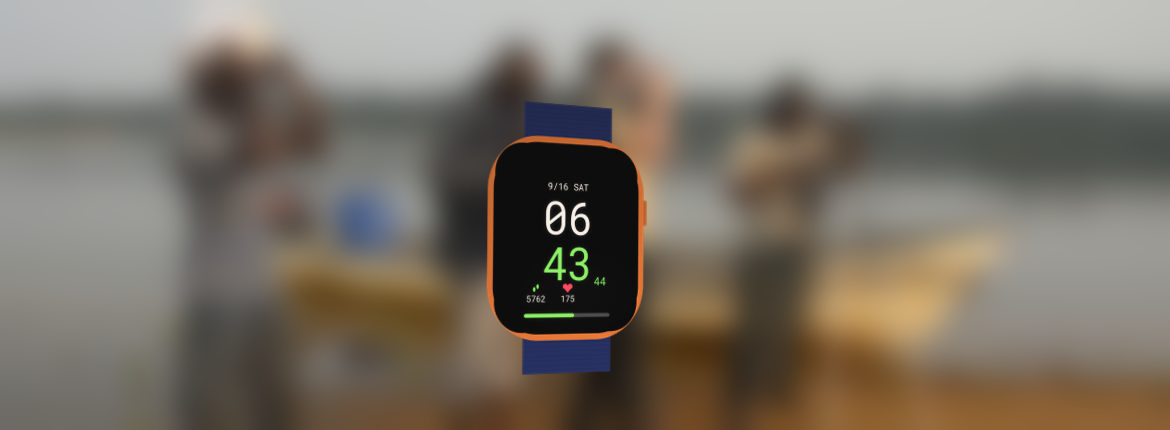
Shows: 6 h 43 min 44 s
